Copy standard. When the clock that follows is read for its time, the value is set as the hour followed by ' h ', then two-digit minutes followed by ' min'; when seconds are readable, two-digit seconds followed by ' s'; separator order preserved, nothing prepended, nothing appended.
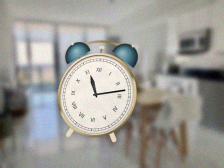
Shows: 11 h 13 min
